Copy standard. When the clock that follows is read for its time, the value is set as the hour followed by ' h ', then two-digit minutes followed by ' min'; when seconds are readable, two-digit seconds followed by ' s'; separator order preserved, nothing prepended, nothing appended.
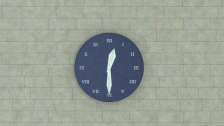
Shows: 12 h 30 min
